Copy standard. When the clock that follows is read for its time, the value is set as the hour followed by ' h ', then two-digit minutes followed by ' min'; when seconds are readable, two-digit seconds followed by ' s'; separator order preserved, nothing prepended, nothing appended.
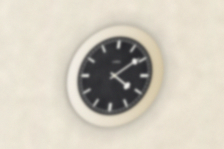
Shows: 4 h 09 min
